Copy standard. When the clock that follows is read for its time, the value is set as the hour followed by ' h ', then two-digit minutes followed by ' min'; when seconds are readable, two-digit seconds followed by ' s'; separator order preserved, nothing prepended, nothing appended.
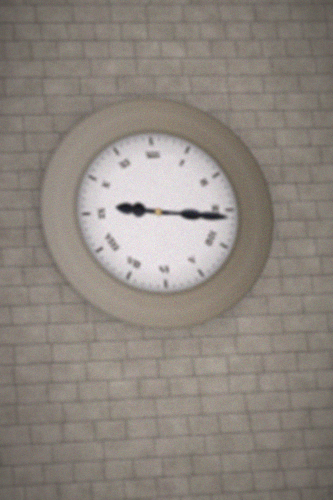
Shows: 9 h 16 min
